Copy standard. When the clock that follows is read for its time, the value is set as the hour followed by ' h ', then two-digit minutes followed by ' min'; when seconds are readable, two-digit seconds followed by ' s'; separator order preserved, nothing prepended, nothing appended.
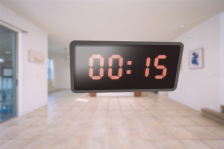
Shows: 0 h 15 min
